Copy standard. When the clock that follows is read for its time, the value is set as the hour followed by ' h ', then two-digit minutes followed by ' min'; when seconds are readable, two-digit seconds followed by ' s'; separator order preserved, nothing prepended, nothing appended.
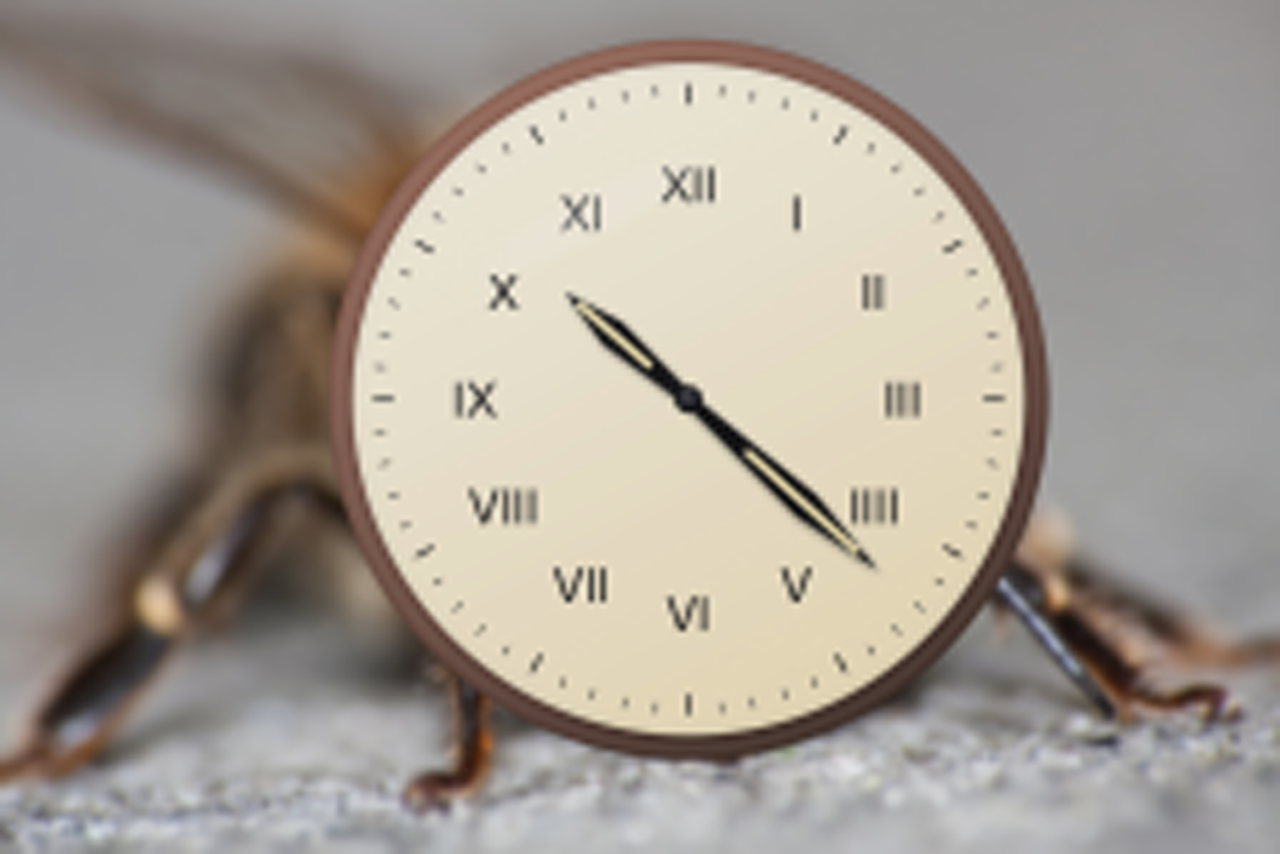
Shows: 10 h 22 min
